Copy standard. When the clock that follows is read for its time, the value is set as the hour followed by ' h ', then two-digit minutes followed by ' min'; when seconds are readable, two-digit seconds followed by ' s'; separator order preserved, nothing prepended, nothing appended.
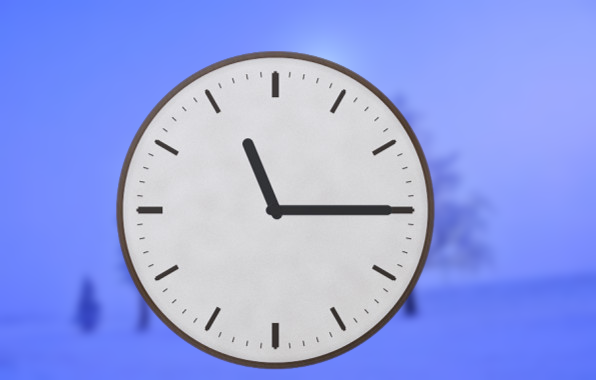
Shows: 11 h 15 min
